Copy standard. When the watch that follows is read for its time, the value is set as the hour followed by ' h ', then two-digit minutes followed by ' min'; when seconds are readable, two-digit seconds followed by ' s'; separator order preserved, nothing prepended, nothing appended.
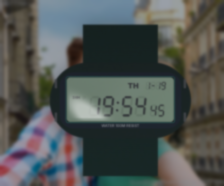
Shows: 19 h 54 min 45 s
